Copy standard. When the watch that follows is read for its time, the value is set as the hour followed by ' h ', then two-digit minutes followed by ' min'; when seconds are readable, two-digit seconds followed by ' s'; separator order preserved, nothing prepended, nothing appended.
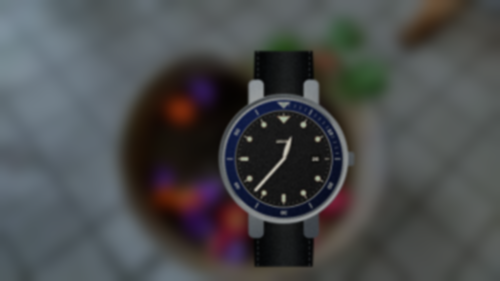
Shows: 12 h 37 min
